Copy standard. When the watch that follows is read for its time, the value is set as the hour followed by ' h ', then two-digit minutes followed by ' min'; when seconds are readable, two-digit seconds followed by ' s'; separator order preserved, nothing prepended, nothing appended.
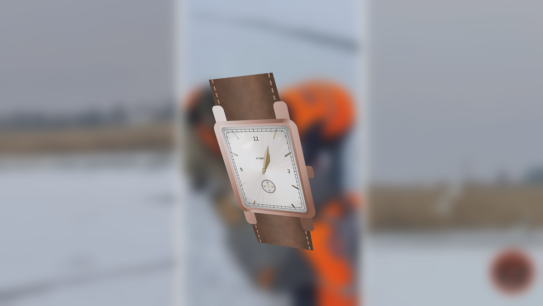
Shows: 1 h 04 min
